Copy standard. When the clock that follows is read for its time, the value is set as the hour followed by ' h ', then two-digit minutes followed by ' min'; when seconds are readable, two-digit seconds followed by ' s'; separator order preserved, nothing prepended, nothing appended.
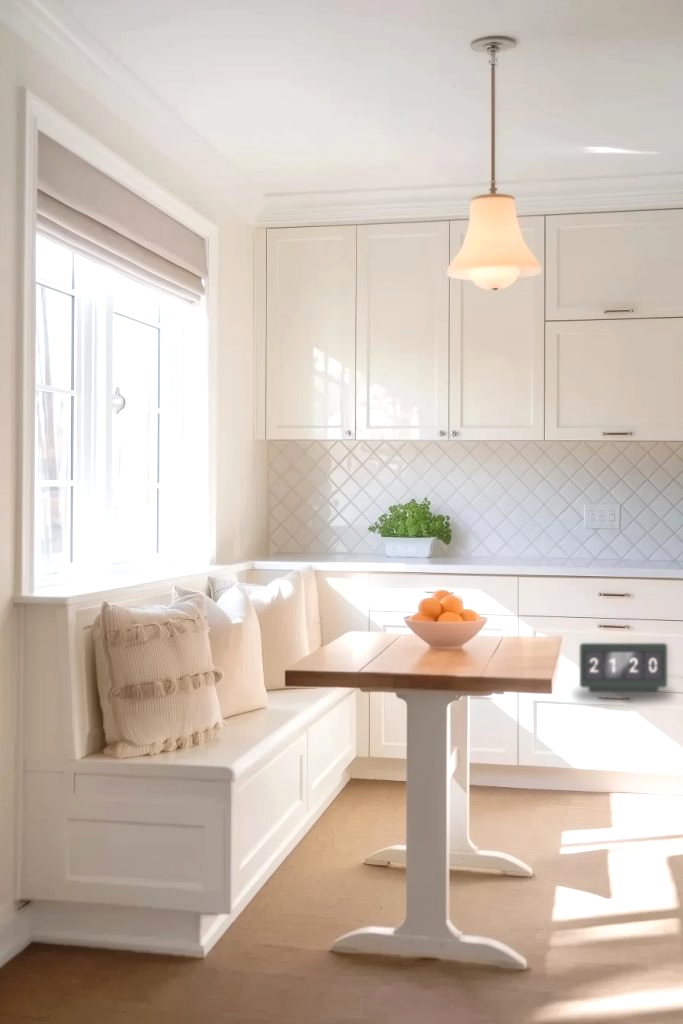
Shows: 21 h 20 min
